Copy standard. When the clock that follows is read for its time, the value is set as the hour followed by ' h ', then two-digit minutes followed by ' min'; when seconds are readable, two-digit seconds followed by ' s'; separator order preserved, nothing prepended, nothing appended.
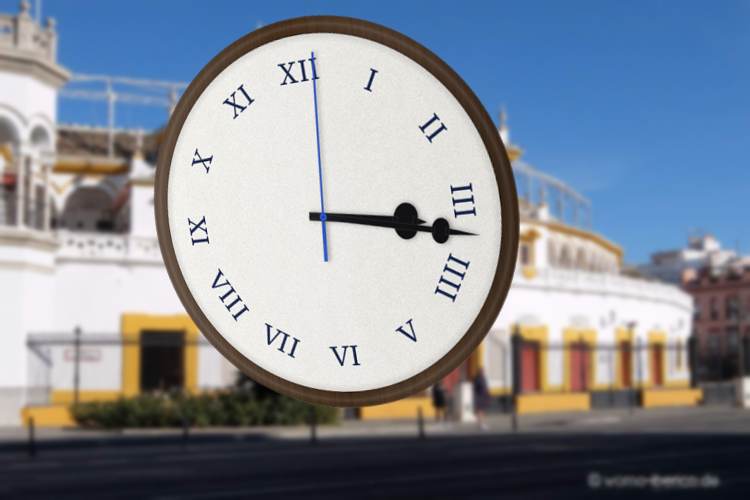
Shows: 3 h 17 min 01 s
